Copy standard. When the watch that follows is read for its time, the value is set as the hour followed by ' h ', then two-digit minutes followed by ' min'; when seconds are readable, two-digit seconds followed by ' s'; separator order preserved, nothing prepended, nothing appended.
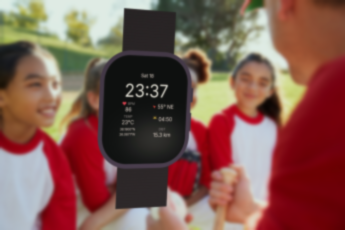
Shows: 23 h 37 min
